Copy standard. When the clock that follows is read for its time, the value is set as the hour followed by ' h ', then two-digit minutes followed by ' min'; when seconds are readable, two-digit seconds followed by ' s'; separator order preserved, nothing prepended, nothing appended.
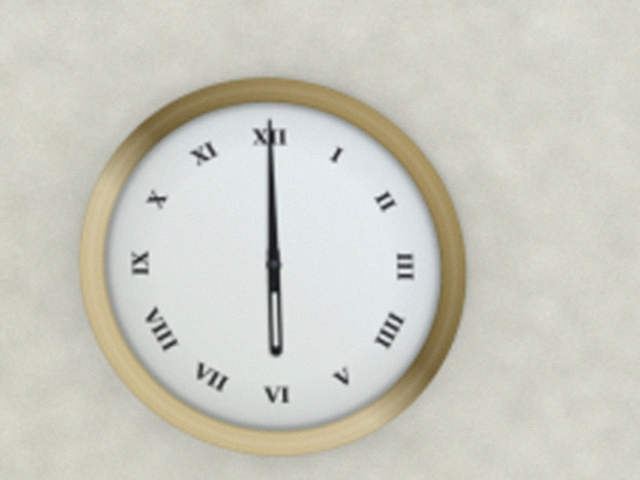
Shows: 6 h 00 min
